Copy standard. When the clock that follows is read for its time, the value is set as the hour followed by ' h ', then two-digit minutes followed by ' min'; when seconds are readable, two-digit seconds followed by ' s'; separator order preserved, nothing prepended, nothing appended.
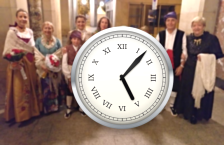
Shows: 5 h 07 min
